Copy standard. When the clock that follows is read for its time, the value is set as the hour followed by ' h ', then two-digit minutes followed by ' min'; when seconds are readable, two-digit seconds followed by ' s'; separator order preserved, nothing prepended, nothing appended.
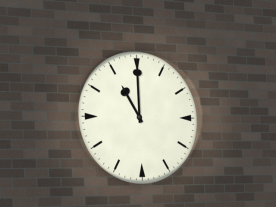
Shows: 11 h 00 min
